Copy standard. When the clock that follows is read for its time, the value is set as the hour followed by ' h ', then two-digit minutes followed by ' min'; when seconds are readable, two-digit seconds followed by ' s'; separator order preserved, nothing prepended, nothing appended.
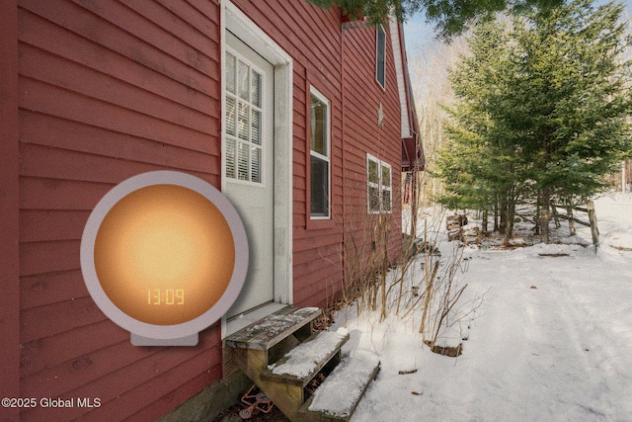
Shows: 13 h 09 min
